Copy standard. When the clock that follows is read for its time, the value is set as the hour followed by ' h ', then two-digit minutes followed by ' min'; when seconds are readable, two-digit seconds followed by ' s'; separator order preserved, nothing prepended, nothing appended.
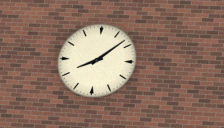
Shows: 8 h 08 min
